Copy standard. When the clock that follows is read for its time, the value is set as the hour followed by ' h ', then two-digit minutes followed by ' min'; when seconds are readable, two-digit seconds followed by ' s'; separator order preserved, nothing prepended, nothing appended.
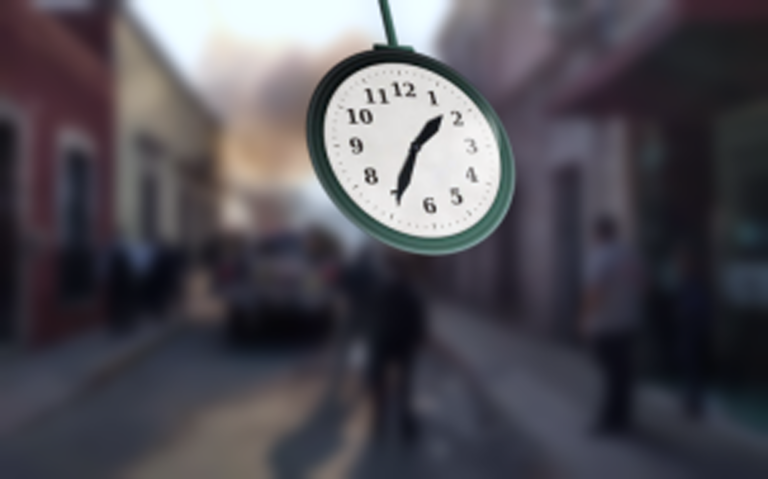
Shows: 1 h 35 min
